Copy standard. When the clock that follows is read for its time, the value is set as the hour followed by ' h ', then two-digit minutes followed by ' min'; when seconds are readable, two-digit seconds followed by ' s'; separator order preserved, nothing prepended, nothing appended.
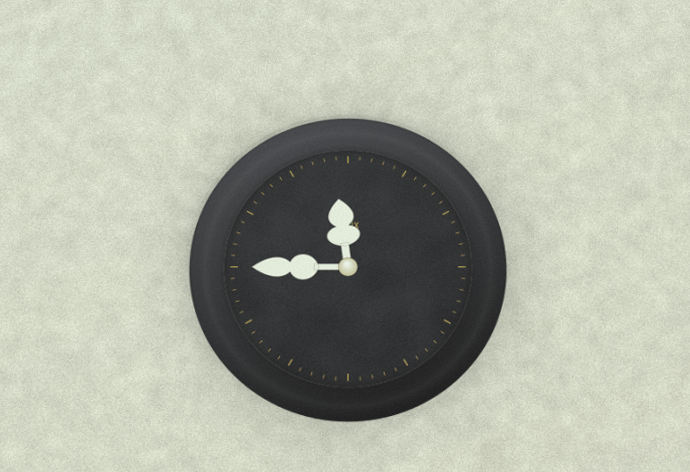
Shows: 11 h 45 min
